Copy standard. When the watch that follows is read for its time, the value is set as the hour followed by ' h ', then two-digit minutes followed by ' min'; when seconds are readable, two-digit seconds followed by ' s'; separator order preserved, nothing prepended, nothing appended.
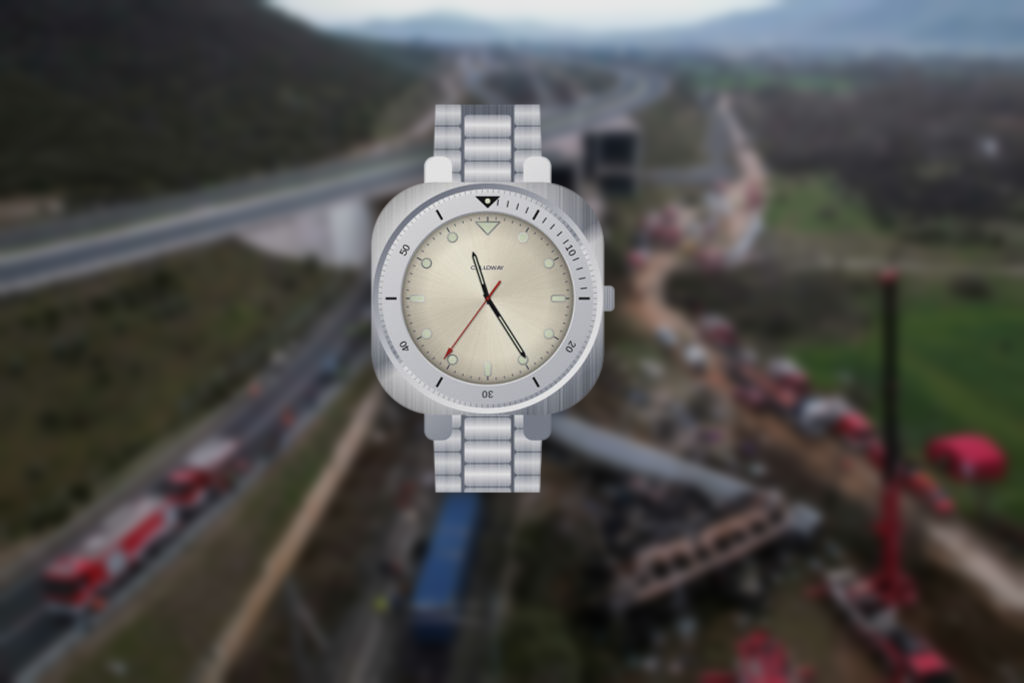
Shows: 11 h 24 min 36 s
